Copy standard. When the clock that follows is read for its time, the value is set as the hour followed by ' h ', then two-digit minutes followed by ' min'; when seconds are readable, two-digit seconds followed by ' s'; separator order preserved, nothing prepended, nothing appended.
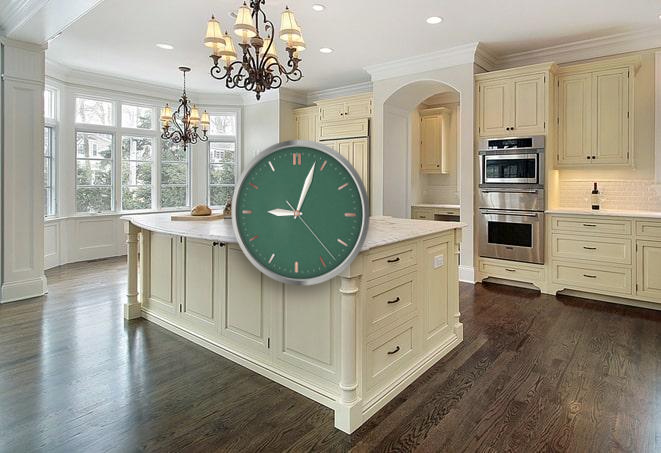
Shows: 9 h 03 min 23 s
